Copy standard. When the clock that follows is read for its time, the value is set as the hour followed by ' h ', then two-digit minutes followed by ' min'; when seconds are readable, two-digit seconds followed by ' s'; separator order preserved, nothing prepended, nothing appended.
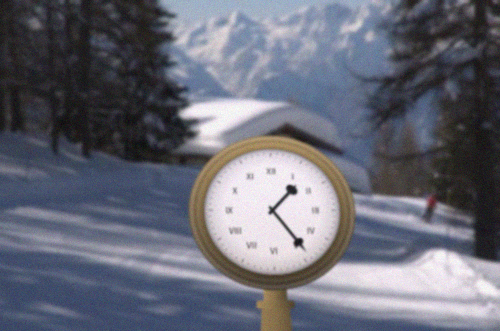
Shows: 1 h 24 min
